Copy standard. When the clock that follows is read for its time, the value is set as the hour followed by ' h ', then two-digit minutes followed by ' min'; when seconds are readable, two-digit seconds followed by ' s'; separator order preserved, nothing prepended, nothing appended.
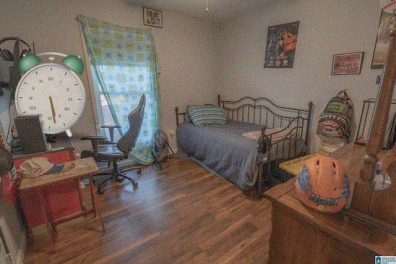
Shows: 5 h 28 min
